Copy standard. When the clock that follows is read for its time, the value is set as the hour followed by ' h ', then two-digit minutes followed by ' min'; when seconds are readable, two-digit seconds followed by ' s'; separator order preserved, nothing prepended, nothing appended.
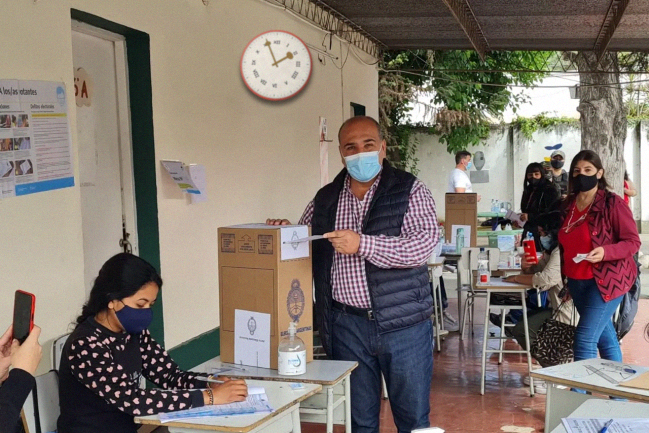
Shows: 1 h 56 min
